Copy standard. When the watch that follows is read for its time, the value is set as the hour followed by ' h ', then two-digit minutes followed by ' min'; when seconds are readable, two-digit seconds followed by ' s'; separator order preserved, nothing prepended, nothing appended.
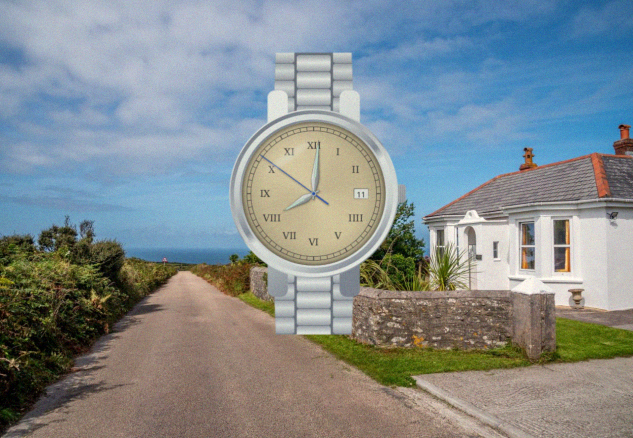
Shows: 8 h 00 min 51 s
